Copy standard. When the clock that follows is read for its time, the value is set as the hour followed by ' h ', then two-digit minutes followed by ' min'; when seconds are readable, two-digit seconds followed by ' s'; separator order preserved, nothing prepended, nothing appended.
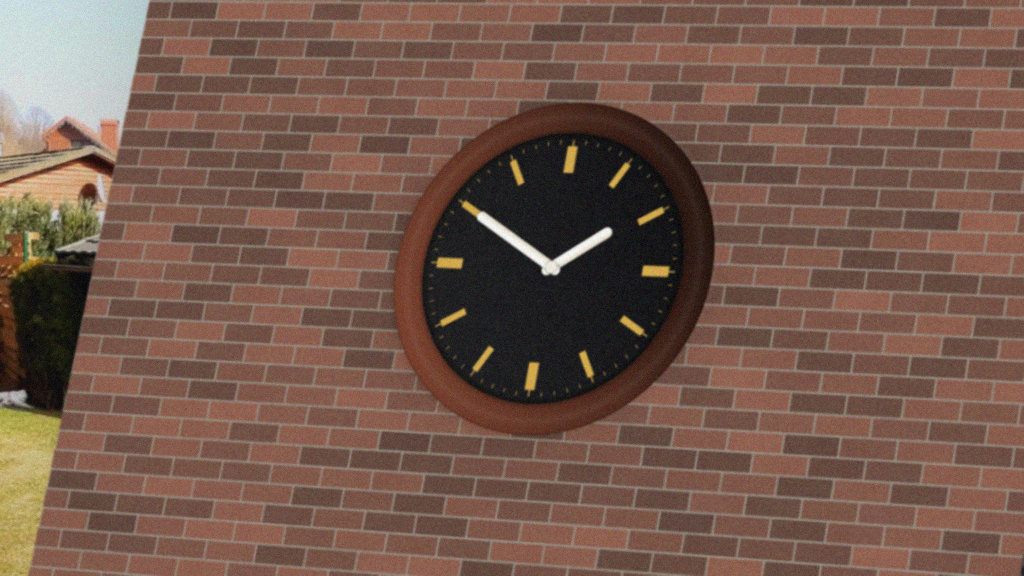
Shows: 1 h 50 min
